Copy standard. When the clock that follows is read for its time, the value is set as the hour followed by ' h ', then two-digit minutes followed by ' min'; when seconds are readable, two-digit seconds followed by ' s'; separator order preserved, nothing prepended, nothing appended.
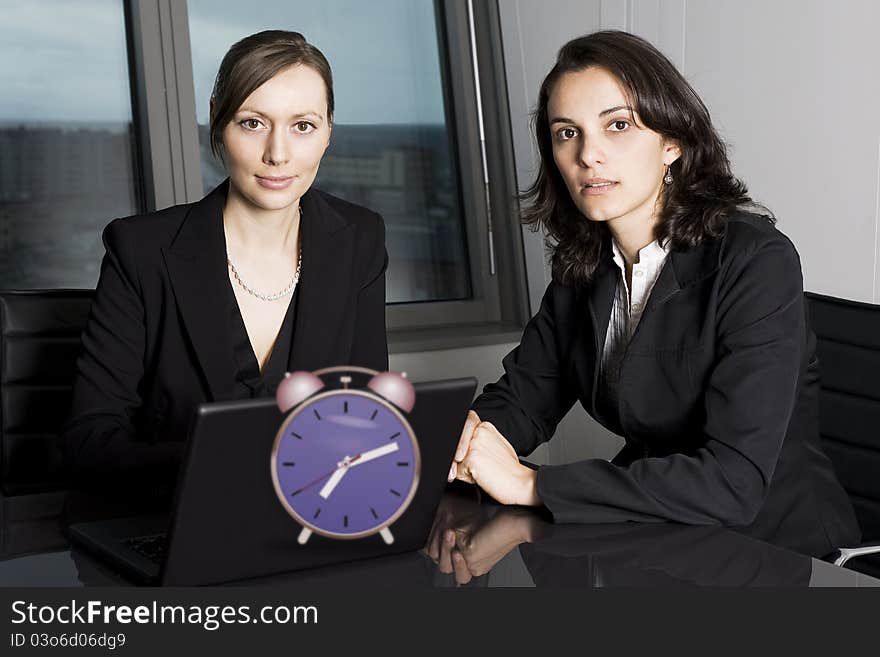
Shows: 7 h 11 min 40 s
